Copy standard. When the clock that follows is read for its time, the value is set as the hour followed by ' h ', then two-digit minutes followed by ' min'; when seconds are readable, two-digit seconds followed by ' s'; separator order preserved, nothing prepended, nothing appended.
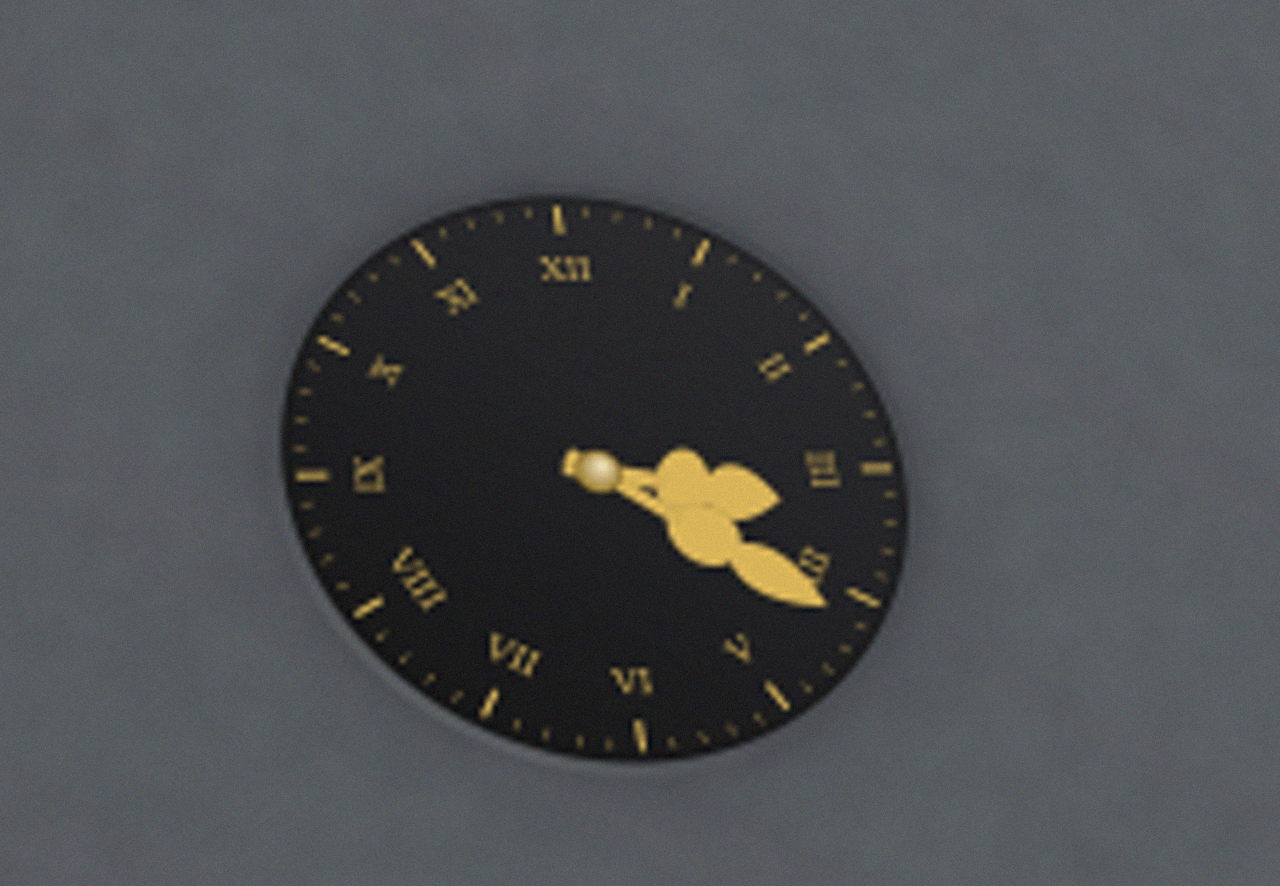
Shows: 3 h 21 min
